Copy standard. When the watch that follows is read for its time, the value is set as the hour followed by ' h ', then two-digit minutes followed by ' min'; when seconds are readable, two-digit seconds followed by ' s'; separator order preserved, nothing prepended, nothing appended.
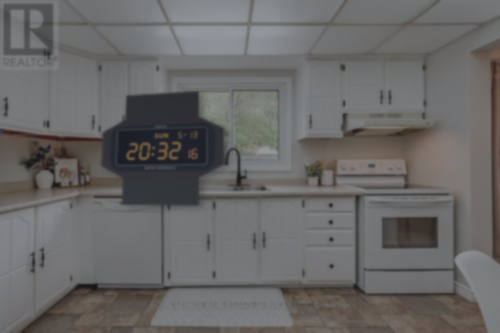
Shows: 20 h 32 min
